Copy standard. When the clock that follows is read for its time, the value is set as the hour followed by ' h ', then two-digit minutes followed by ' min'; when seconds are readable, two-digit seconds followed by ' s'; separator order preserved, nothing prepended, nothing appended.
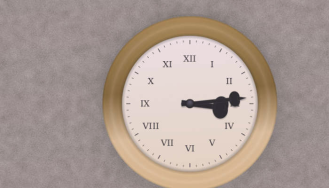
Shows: 3 h 14 min
